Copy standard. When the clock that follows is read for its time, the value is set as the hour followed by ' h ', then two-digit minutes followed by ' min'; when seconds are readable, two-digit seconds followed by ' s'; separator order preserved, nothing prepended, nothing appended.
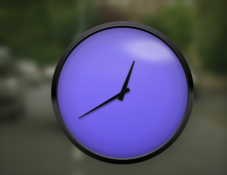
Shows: 12 h 40 min
